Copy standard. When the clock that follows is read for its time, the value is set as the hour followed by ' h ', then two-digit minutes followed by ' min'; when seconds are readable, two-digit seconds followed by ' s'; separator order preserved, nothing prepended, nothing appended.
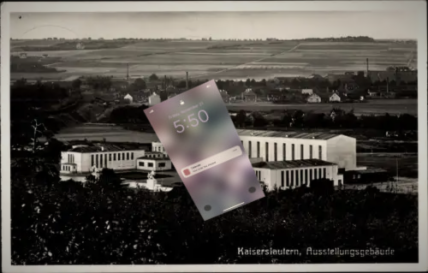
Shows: 5 h 50 min
